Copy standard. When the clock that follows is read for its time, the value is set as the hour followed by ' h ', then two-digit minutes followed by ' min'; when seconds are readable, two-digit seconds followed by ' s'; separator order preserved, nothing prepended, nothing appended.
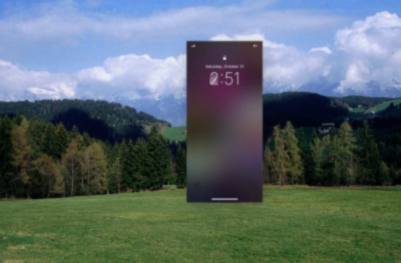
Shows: 2 h 51 min
